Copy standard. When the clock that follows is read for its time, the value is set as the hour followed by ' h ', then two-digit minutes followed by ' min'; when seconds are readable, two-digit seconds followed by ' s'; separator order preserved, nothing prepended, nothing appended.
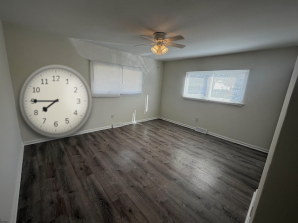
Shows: 7 h 45 min
